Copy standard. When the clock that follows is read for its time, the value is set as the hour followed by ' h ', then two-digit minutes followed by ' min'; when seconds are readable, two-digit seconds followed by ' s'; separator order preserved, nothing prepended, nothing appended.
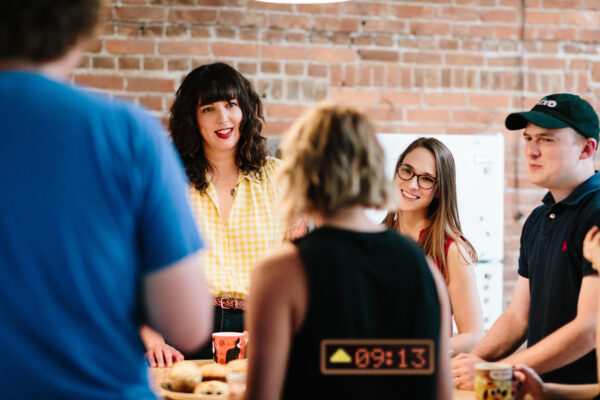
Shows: 9 h 13 min
